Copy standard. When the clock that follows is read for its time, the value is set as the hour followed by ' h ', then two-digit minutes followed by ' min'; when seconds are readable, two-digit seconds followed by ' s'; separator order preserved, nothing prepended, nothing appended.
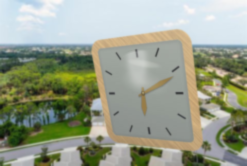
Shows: 6 h 11 min
